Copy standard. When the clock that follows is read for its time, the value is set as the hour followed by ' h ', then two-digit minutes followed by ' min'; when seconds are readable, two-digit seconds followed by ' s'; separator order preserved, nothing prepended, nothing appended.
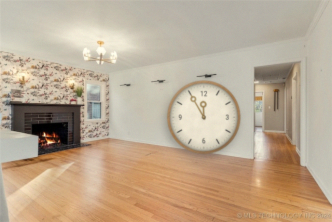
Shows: 11 h 55 min
